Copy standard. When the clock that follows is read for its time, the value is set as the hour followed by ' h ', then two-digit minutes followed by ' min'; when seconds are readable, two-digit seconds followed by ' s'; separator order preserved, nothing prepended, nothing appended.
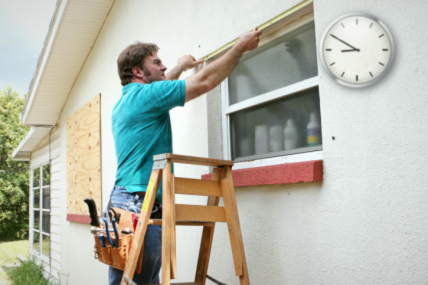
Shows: 8 h 50 min
